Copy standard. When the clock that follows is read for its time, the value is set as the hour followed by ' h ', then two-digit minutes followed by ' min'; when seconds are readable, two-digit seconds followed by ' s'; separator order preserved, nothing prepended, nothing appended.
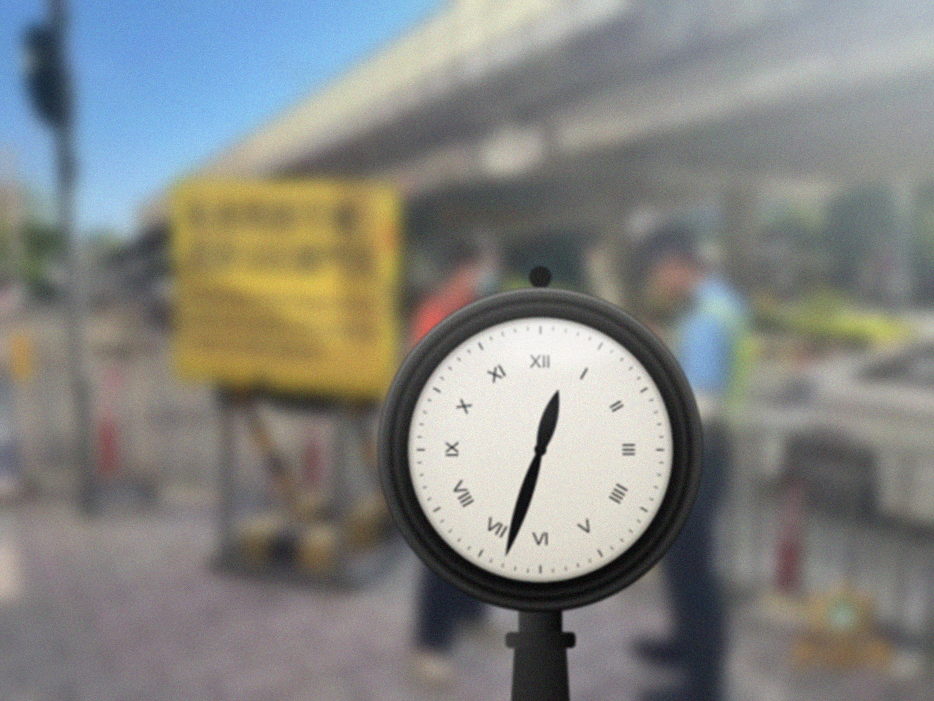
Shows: 12 h 33 min
